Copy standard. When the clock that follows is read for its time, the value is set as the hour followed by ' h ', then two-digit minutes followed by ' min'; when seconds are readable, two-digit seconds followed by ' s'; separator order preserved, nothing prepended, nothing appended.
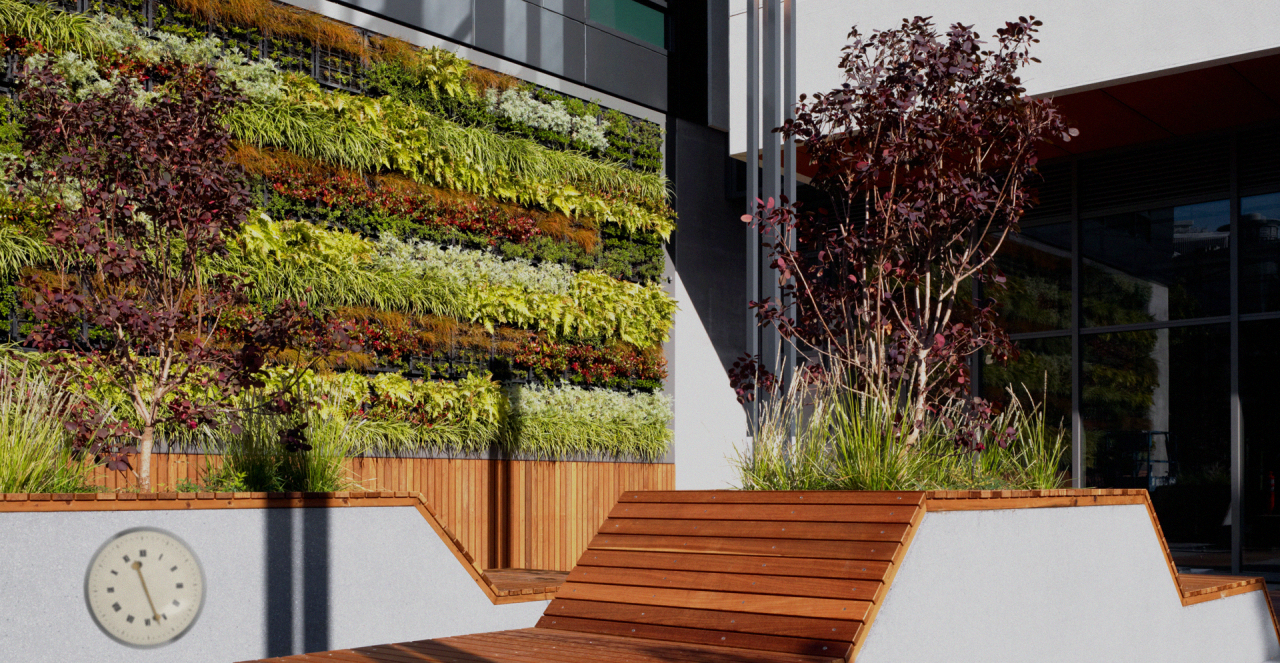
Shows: 11 h 27 min
